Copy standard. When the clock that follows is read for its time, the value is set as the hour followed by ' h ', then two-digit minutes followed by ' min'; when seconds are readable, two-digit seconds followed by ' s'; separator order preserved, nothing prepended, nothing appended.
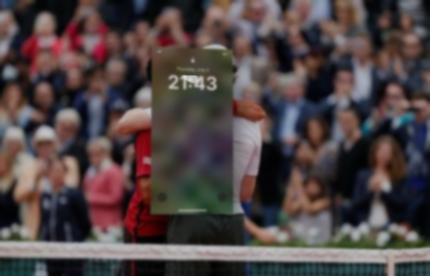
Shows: 21 h 43 min
